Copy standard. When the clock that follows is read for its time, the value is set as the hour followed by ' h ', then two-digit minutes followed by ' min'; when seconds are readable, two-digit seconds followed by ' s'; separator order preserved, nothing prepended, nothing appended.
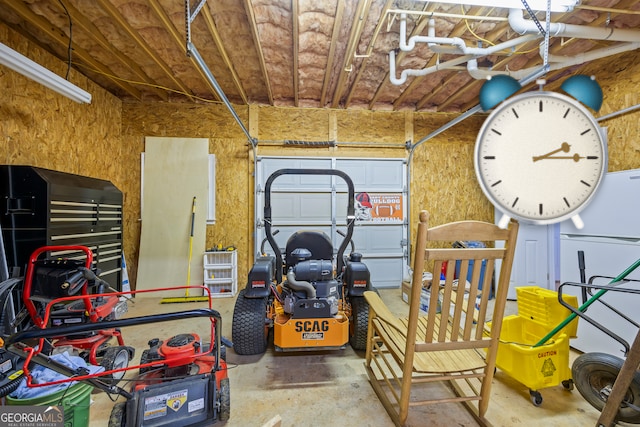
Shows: 2 h 15 min
